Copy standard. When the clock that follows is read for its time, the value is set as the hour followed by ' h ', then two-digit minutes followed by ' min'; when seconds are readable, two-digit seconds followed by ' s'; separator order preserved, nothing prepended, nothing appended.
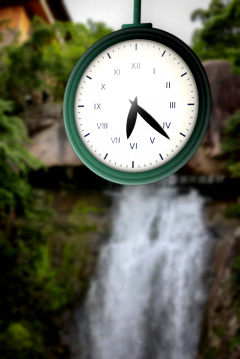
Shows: 6 h 22 min
